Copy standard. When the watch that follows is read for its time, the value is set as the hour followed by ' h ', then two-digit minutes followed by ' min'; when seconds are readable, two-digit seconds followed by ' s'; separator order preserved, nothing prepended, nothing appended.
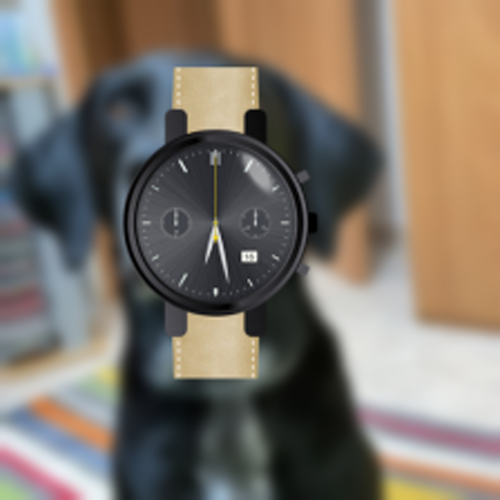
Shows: 6 h 28 min
